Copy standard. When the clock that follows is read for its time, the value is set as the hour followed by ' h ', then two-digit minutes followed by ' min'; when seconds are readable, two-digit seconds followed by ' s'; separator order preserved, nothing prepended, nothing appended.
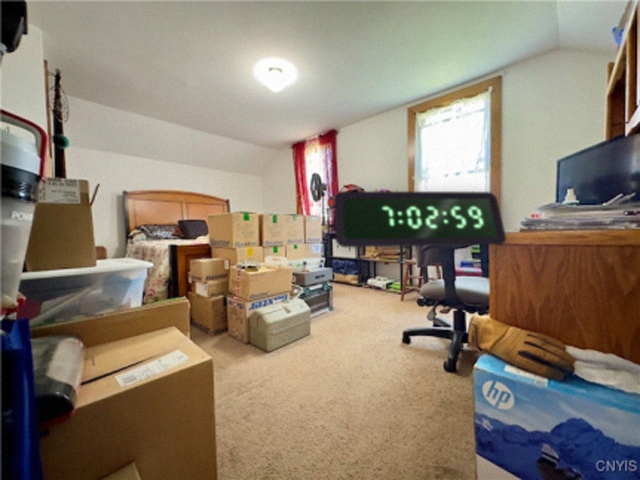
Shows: 7 h 02 min 59 s
